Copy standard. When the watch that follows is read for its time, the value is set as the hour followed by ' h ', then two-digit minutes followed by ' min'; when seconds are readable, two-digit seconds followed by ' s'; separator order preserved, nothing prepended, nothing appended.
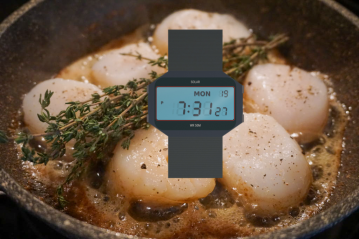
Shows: 7 h 31 min 27 s
